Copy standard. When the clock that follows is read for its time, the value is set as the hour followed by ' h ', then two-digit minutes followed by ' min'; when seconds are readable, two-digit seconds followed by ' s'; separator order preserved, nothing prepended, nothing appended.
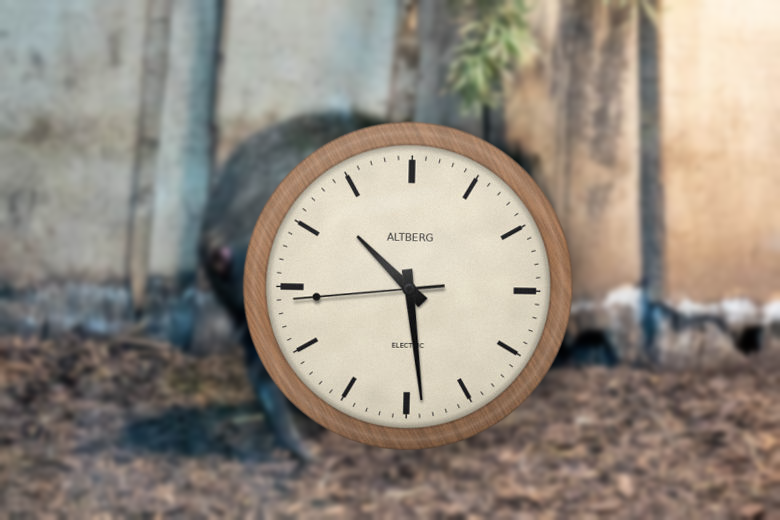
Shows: 10 h 28 min 44 s
